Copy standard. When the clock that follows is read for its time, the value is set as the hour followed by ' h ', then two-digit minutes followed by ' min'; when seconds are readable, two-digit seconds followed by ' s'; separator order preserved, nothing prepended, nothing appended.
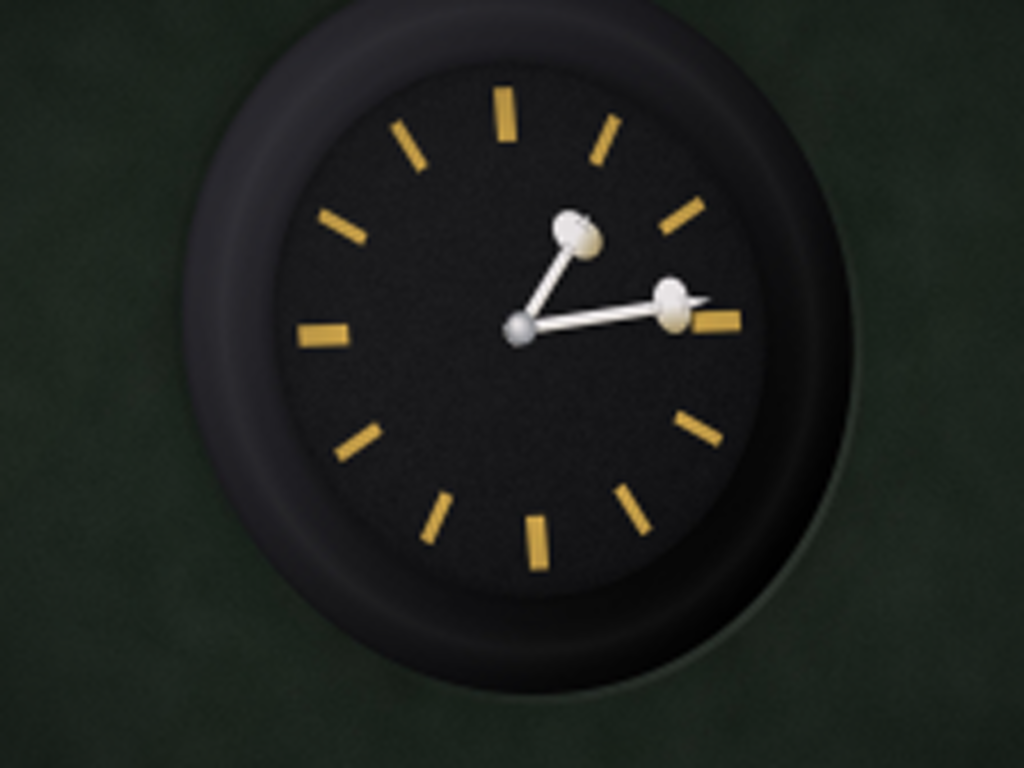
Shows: 1 h 14 min
